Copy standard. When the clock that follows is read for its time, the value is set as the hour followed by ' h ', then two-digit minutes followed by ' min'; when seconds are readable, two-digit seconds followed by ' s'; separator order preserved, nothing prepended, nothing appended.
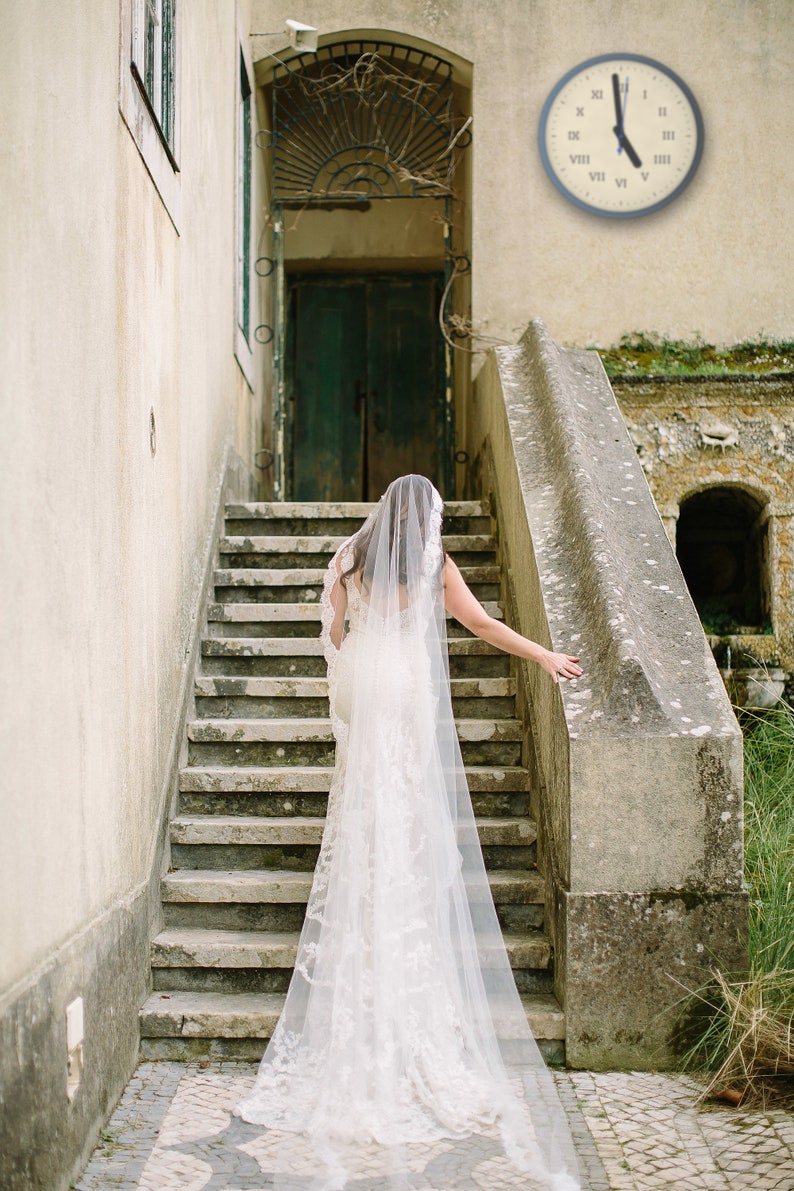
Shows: 4 h 59 min 01 s
